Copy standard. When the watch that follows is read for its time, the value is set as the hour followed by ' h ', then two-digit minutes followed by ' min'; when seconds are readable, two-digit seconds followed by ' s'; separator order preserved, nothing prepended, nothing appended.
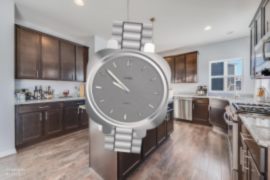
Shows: 9 h 52 min
